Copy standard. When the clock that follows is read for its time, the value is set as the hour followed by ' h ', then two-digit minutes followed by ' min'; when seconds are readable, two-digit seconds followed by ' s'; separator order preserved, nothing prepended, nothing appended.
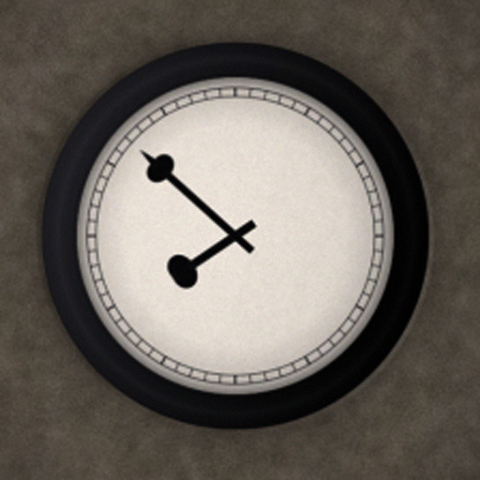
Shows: 7 h 52 min
